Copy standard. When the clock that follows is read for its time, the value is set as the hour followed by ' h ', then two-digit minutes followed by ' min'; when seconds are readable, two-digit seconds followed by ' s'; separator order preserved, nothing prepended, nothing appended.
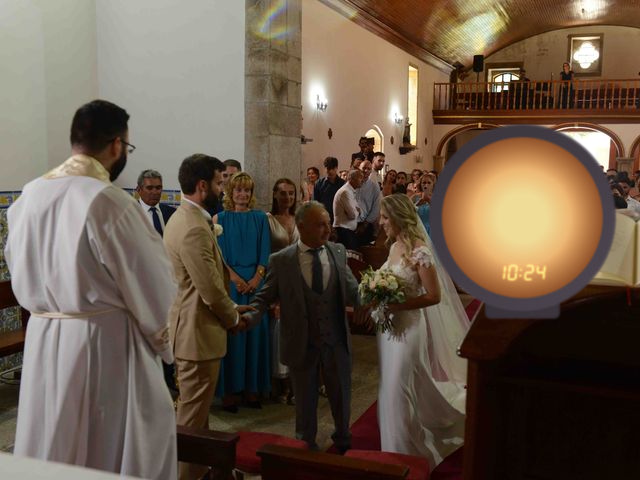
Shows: 10 h 24 min
